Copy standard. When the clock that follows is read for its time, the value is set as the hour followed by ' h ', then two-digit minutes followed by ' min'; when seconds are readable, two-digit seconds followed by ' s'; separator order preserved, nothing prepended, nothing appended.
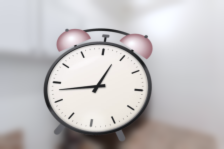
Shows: 12 h 43 min
